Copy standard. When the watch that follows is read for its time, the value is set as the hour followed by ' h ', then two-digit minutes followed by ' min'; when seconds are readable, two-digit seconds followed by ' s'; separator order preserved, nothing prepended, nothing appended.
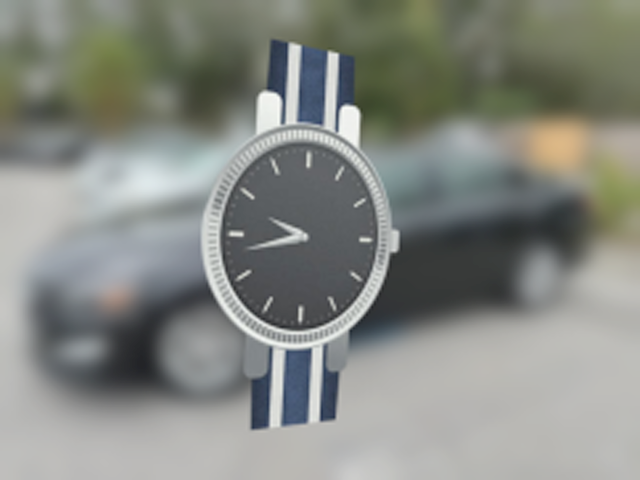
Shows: 9 h 43 min
